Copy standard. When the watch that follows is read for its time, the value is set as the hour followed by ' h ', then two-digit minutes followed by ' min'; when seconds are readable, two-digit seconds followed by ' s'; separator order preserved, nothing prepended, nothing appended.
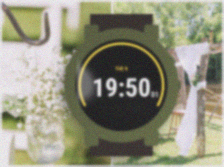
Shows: 19 h 50 min
